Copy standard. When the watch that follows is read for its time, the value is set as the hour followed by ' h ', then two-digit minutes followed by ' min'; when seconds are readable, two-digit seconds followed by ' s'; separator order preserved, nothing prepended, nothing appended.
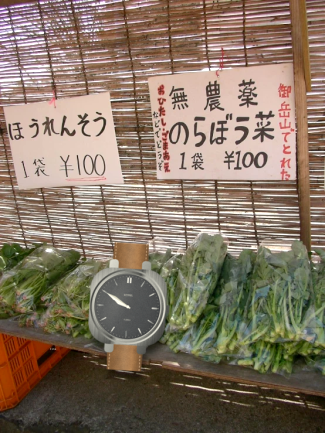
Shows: 9 h 50 min
